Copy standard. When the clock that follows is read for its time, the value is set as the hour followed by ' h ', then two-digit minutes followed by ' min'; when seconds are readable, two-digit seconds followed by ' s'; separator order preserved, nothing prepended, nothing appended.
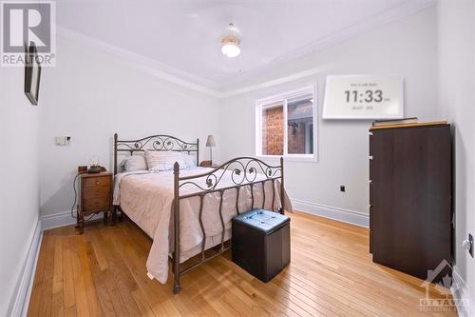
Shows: 11 h 33 min
